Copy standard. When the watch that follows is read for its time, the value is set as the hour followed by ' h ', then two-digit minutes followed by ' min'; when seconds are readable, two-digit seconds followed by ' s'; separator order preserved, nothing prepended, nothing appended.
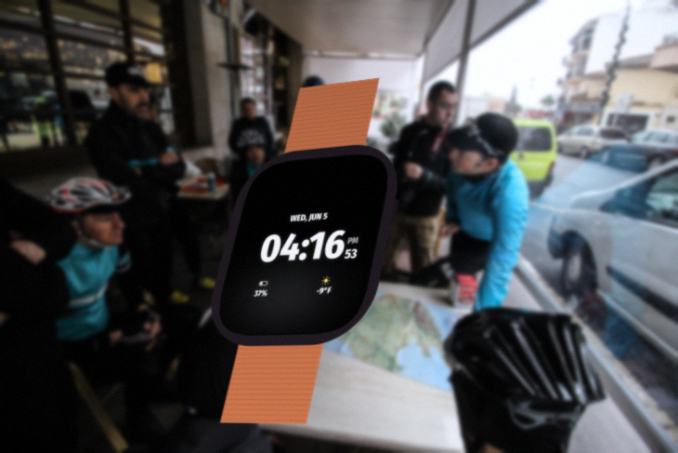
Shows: 4 h 16 min 53 s
